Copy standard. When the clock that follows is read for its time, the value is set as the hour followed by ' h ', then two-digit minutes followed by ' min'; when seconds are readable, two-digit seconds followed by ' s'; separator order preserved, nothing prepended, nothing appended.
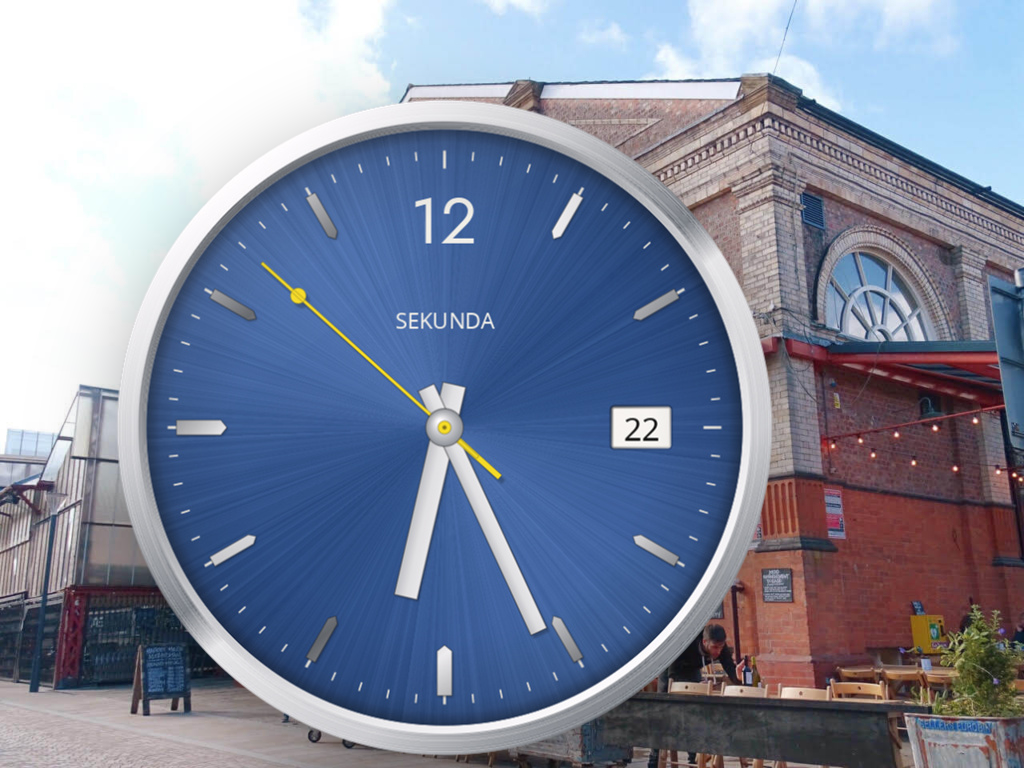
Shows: 6 h 25 min 52 s
